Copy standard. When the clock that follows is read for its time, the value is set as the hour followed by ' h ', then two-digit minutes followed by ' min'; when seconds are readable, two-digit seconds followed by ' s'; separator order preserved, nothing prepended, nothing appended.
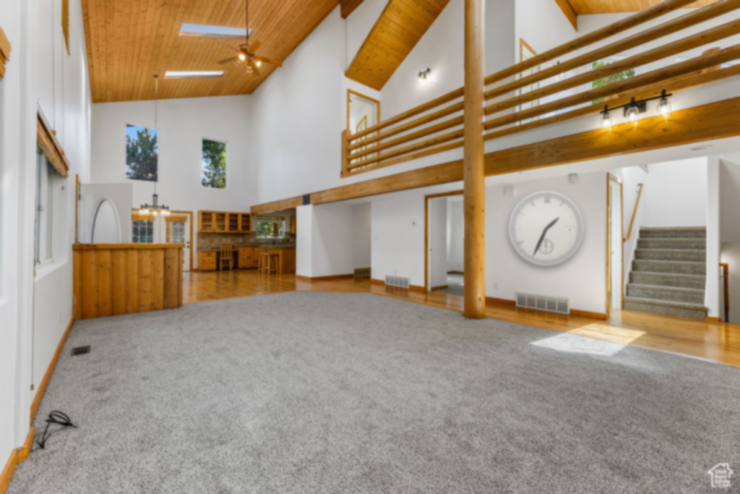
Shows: 1 h 34 min
